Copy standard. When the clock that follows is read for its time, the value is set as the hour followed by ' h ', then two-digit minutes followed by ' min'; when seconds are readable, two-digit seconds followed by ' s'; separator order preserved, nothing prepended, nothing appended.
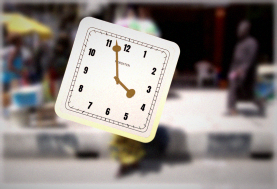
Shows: 3 h 57 min
